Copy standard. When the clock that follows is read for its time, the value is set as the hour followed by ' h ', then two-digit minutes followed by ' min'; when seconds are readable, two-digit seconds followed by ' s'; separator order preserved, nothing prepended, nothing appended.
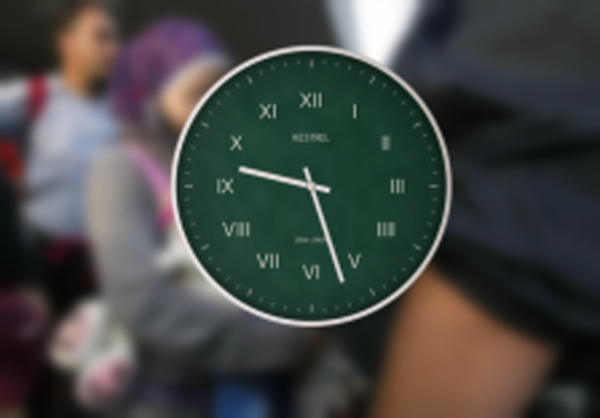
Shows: 9 h 27 min
